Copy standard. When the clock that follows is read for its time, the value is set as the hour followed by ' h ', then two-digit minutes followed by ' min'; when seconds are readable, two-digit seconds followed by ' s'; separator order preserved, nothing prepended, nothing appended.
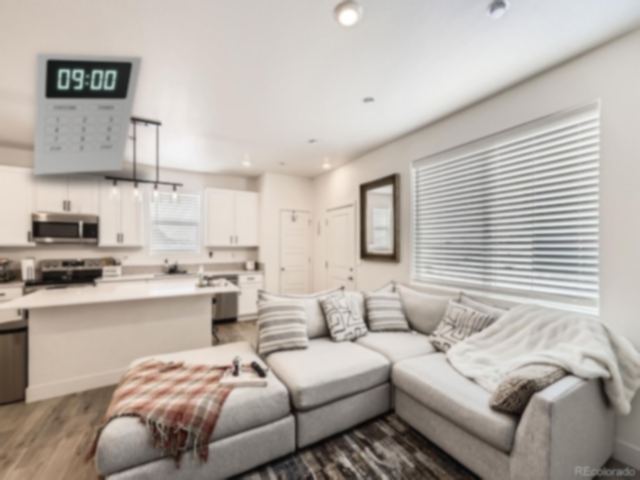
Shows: 9 h 00 min
